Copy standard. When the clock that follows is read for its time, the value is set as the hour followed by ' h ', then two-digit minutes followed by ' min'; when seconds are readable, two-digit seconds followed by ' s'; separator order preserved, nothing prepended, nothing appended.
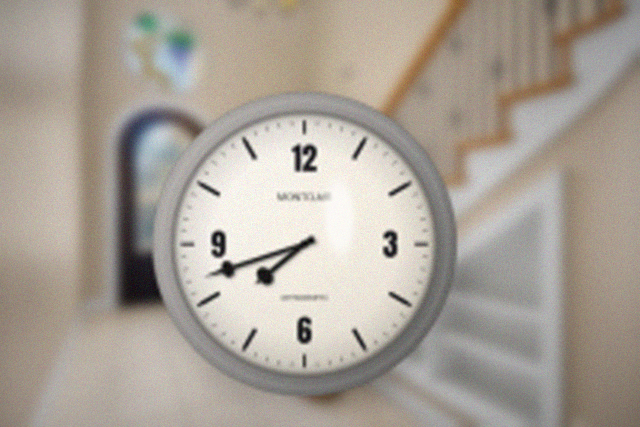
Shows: 7 h 42 min
